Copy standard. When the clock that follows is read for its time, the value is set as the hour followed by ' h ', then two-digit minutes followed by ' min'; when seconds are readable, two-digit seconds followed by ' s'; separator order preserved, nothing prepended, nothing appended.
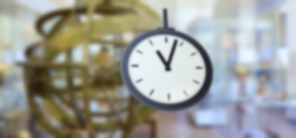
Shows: 11 h 03 min
